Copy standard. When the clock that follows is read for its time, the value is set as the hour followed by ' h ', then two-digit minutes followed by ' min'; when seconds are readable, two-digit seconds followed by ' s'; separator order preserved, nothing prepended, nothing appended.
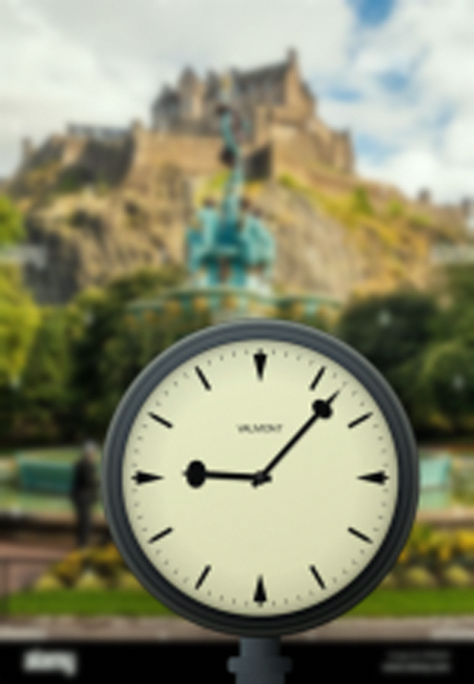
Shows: 9 h 07 min
